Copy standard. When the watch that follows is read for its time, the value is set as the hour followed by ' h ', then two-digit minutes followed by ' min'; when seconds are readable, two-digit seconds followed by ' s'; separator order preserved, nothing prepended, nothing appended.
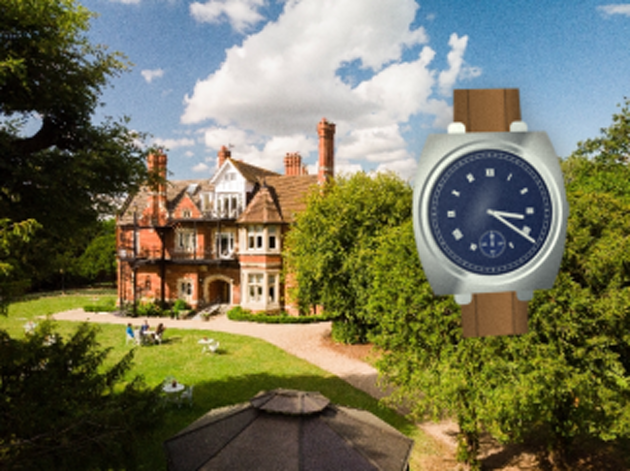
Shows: 3 h 21 min
